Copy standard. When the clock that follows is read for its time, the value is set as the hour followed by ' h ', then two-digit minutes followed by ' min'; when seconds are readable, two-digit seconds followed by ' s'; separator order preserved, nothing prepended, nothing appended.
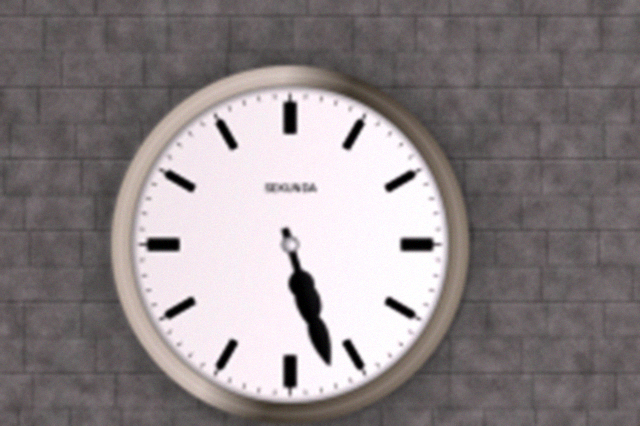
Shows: 5 h 27 min
